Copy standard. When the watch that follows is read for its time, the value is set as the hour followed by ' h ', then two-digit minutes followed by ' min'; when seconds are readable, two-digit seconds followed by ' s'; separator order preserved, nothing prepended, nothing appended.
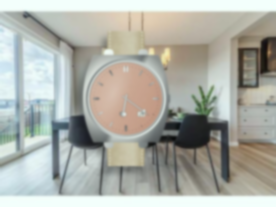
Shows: 6 h 21 min
